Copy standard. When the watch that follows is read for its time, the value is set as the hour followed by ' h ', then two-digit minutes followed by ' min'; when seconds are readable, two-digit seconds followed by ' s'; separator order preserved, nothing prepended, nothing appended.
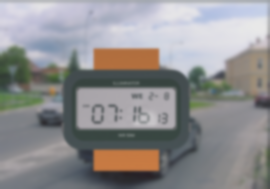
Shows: 7 h 16 min
